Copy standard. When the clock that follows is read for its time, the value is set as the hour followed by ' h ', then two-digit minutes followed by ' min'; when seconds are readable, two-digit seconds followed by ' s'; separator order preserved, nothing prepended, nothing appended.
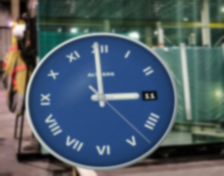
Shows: 2 h 59 min 23 s
